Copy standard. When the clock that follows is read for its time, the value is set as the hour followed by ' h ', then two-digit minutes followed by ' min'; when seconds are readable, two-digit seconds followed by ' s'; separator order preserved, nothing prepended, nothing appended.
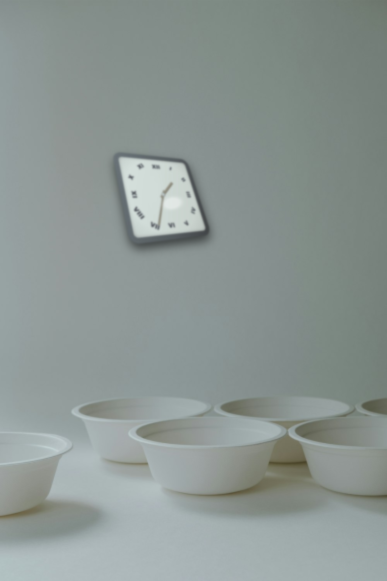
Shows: 1 h 34 min
